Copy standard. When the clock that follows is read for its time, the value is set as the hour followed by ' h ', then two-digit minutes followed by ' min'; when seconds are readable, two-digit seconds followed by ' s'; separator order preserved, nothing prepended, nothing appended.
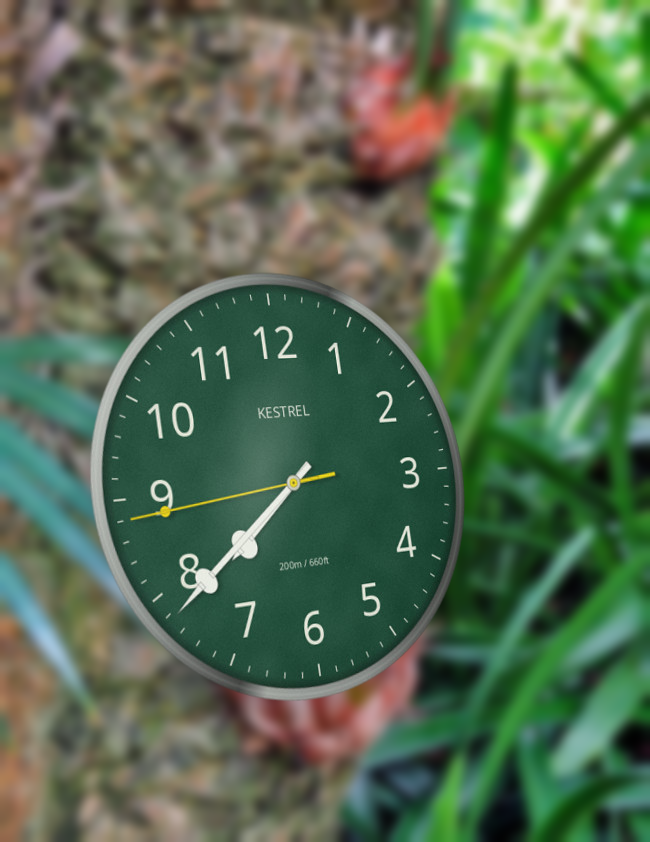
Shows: 7 h 38 min 44 s
